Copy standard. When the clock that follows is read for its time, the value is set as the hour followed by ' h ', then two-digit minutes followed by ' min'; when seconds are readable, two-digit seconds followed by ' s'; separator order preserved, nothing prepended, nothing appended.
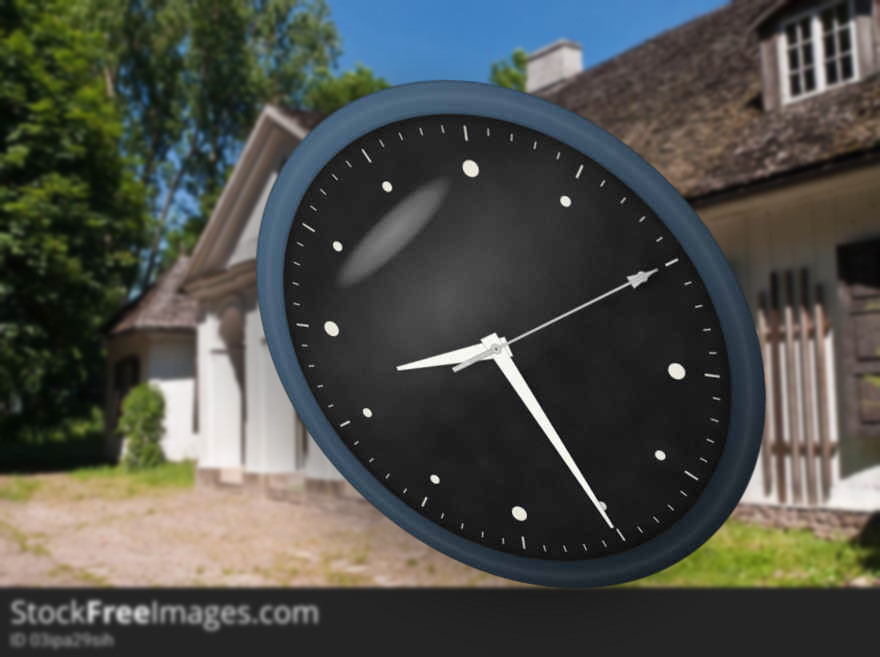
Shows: 8 h 25 min 10 s
